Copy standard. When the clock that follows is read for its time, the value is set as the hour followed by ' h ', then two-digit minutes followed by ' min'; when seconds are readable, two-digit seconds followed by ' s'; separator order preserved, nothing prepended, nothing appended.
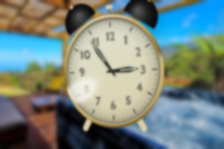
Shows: 2 h 54 min
